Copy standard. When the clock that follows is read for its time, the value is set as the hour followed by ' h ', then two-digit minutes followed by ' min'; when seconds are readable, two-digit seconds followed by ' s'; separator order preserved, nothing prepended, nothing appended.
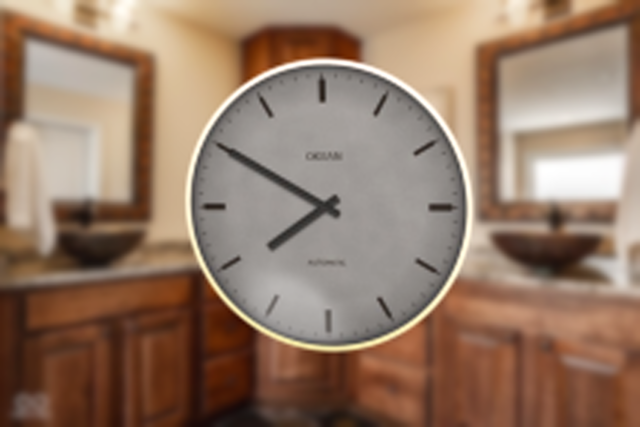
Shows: 7 h 50 min
